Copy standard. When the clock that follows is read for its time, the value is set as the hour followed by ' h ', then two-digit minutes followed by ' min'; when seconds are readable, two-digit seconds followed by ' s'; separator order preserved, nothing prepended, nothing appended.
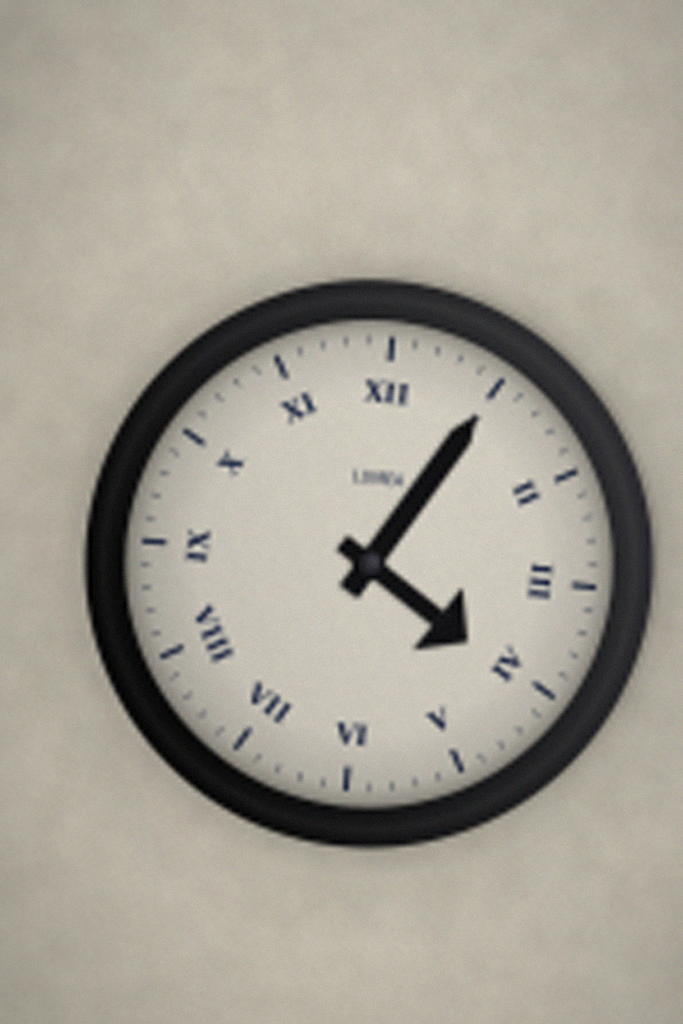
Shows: 4 h 05 min
